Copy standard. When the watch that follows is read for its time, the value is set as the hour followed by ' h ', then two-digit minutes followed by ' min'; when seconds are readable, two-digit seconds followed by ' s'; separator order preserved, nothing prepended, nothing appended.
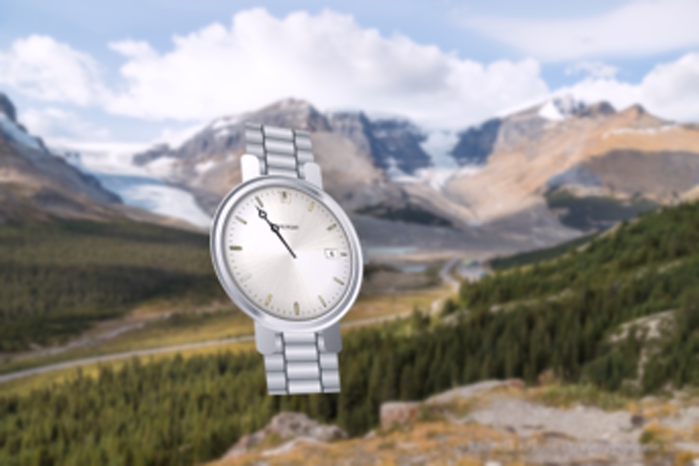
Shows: 10 h 54 min
